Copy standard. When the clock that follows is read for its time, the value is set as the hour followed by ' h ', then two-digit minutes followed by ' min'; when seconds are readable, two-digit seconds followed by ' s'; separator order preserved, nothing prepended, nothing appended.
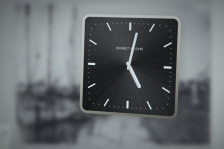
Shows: 5 h 02 min
